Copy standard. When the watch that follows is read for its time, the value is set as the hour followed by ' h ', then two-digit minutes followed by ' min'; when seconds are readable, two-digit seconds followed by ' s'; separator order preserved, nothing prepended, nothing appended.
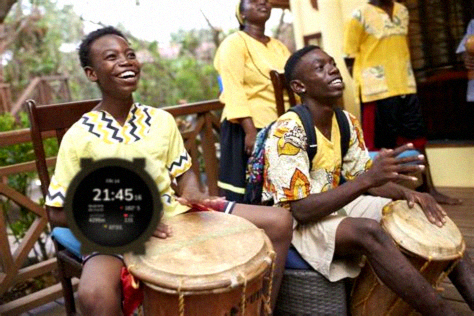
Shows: 21 h 45 min
